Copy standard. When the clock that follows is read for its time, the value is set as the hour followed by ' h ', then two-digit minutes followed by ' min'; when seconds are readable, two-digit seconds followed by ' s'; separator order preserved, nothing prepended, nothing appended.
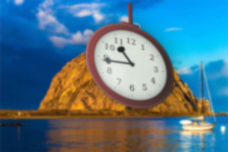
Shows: 10 h 44 min
